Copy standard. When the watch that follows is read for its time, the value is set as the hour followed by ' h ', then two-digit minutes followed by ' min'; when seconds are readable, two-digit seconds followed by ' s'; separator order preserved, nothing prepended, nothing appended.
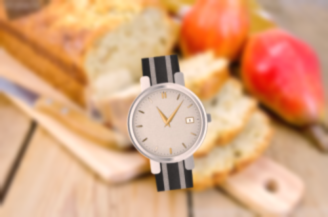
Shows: 11 h 07 min
